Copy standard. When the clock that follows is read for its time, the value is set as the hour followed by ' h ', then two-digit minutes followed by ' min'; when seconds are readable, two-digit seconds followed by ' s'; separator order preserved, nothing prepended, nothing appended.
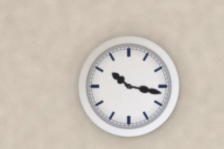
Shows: 10 h 17 min
